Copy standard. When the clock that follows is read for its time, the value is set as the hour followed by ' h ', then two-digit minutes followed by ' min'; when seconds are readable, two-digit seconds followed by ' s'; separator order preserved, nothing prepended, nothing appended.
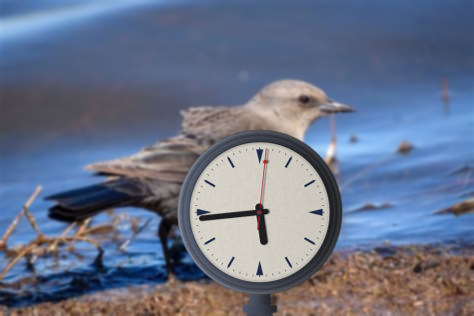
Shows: 5 h 44 min 01 s
